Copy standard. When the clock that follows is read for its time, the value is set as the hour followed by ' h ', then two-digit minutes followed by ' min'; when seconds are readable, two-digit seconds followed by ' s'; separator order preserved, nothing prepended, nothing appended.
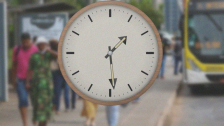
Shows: 1 h 29 min
